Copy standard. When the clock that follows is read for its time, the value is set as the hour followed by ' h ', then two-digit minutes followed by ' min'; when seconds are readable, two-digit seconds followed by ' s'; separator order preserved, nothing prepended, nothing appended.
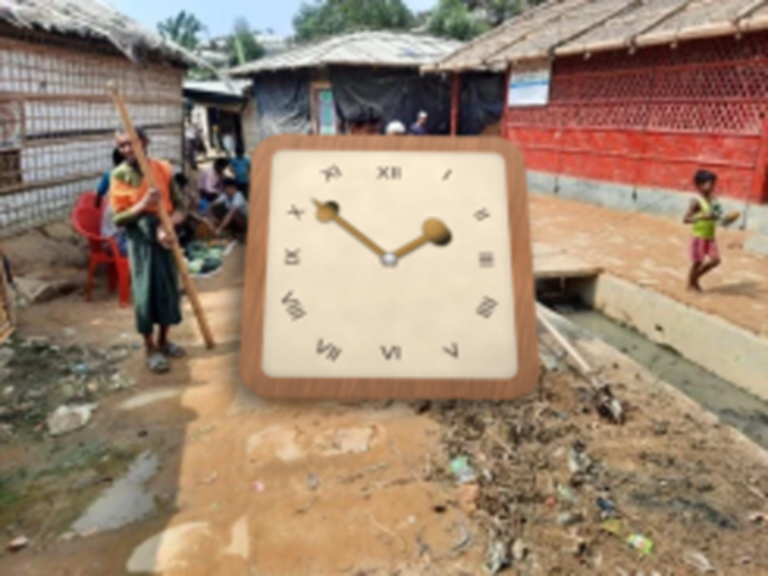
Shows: 1 h 52 min
